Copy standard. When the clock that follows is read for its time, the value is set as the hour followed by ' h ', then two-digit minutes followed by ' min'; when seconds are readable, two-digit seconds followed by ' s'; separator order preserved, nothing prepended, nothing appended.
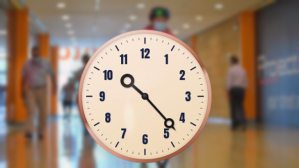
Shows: 10 h 23 min
